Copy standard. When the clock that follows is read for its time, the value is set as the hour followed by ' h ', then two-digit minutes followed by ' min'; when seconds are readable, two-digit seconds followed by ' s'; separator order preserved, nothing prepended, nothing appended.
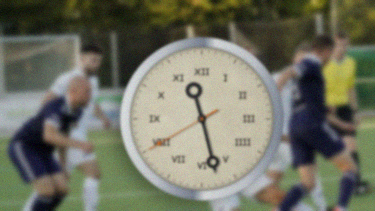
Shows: 11 h 27 min 40 s
